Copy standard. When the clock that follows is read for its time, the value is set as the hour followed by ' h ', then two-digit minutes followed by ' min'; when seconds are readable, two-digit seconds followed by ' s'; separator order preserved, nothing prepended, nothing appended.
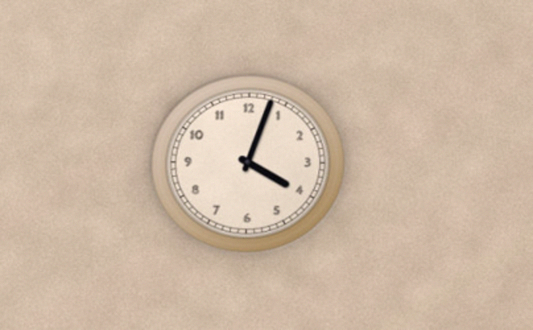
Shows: 4 h 03 min
